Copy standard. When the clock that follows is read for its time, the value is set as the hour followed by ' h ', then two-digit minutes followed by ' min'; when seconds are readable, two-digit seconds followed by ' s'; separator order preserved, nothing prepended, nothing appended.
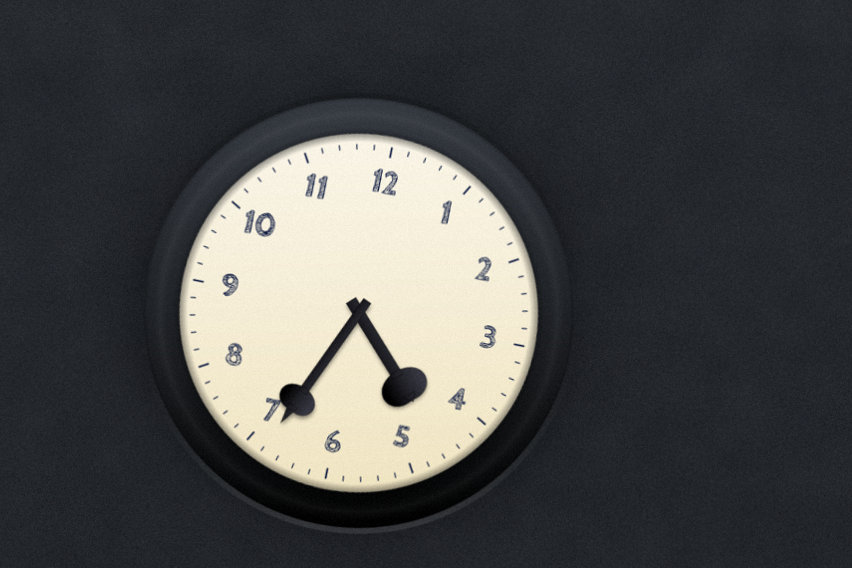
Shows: 4 h 34 min
